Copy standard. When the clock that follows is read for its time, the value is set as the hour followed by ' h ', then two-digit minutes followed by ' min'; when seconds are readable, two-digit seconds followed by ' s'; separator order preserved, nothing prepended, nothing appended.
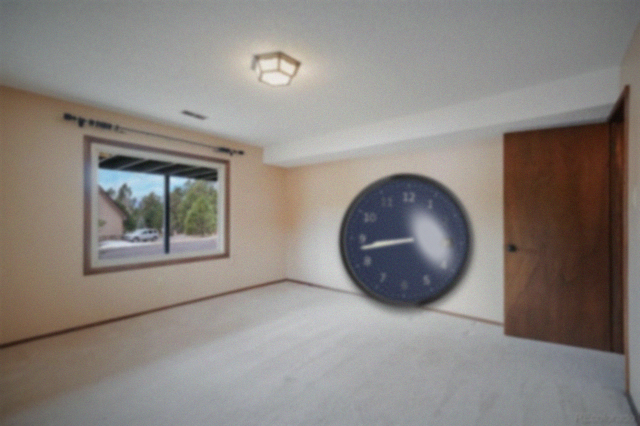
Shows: 8 h 43 min
